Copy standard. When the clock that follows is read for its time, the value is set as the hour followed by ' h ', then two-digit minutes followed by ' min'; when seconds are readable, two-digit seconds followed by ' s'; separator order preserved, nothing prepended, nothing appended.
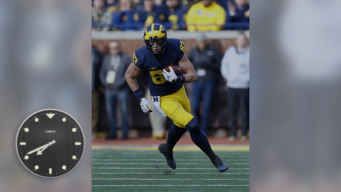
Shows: 7 h 41 min
